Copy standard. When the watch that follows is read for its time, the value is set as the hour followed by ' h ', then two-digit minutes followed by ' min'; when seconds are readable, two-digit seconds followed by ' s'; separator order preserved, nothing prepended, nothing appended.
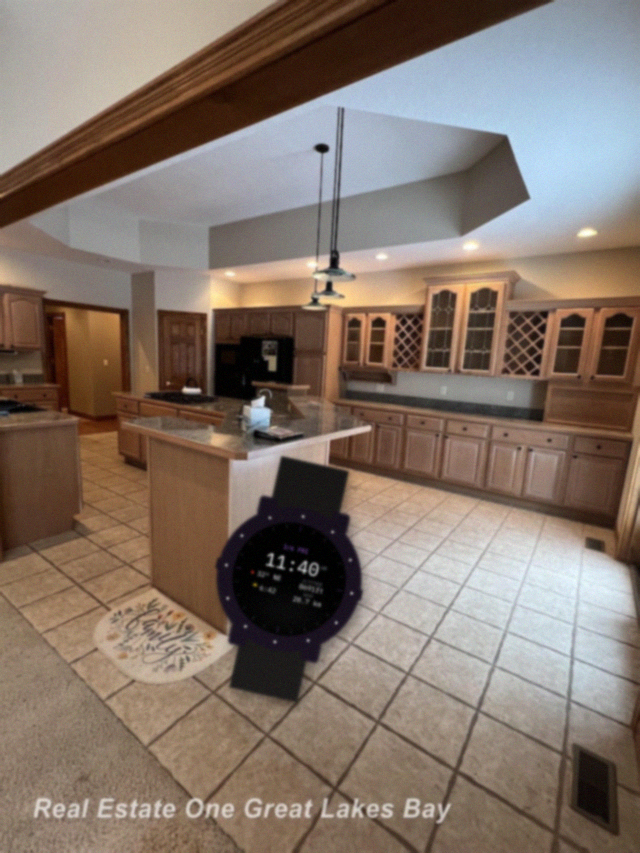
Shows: 11 h 40 min
